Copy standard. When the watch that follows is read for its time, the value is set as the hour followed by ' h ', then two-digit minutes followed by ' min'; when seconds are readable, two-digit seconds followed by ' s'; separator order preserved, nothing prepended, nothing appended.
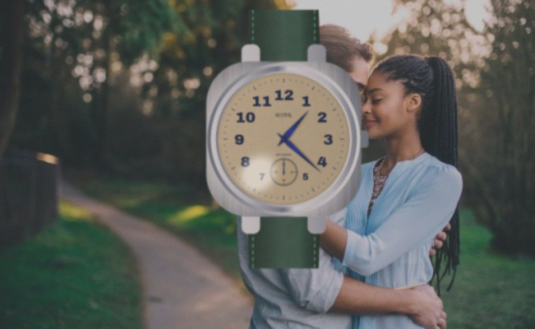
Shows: 1 h 22 min
